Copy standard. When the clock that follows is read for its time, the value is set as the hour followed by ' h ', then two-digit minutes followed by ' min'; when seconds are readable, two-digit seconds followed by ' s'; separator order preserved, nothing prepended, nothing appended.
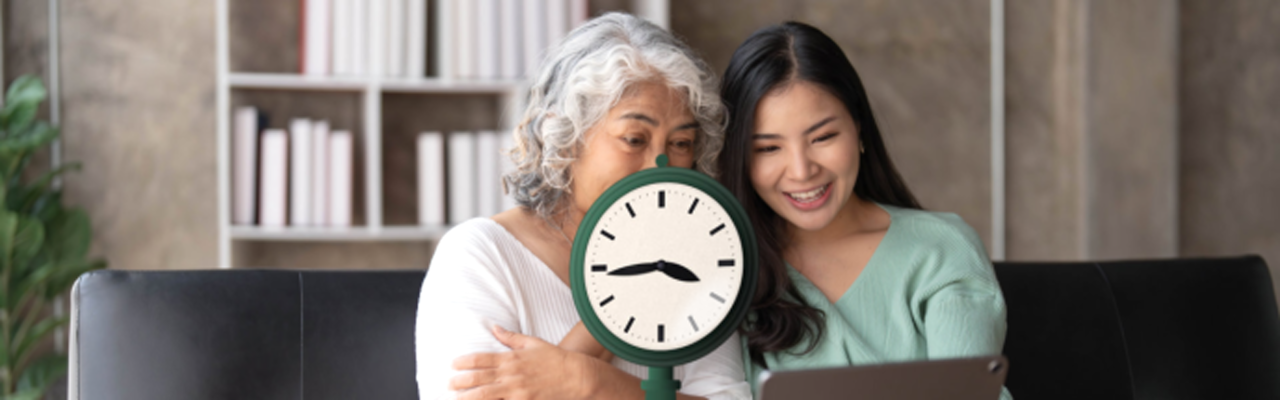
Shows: 3 h 44 min
